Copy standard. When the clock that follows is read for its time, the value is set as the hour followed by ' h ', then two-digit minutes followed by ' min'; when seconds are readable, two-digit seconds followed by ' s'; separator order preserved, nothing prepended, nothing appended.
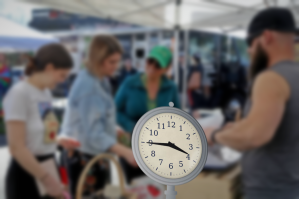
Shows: 3 h 45 min
